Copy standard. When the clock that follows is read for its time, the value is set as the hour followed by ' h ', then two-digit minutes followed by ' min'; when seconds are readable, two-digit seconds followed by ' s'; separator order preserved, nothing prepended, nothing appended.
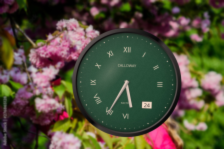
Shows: 5 h 35 min
